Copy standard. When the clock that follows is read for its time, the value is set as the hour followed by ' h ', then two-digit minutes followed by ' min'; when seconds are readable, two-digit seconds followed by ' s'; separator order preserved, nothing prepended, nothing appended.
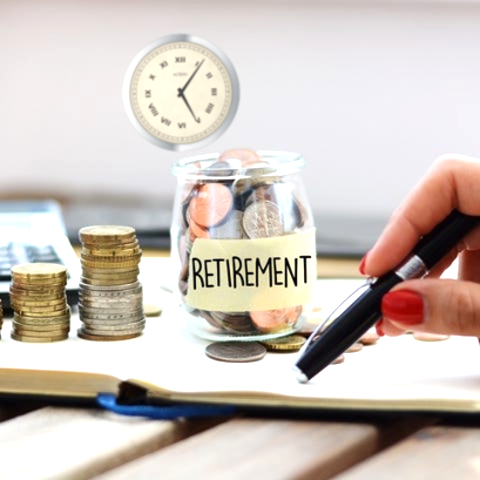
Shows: 5 h 06 min
